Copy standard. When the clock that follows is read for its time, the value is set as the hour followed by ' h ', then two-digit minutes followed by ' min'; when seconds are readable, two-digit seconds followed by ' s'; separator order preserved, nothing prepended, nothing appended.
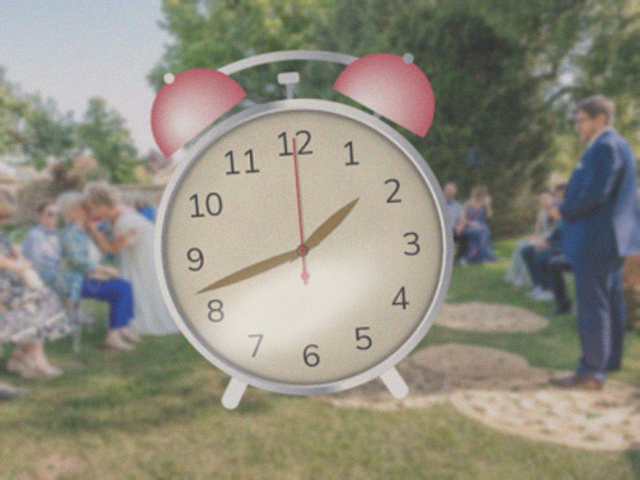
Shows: 1 h 42 min 00 s
